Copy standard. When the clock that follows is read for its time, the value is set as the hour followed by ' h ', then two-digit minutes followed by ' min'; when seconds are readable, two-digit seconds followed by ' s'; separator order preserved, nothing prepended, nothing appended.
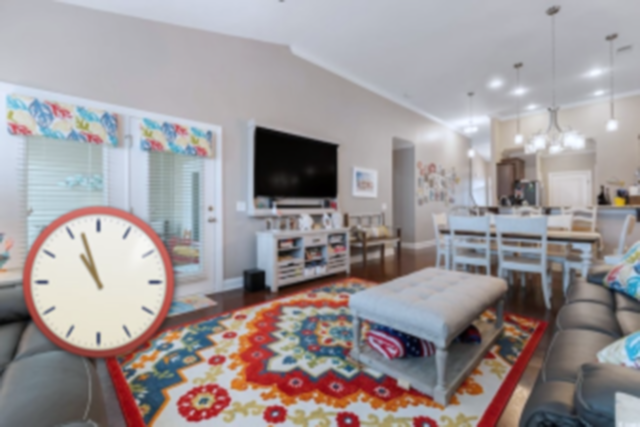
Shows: 10 h 57 min
